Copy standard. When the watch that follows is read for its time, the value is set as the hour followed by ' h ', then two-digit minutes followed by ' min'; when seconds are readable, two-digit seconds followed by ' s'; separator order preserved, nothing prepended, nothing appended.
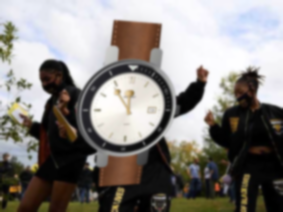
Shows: 11 h 54 min
